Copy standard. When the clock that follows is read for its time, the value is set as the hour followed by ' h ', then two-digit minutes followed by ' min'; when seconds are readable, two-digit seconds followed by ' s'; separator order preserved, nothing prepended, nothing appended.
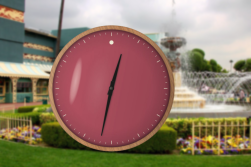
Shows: 12 h 32 min
